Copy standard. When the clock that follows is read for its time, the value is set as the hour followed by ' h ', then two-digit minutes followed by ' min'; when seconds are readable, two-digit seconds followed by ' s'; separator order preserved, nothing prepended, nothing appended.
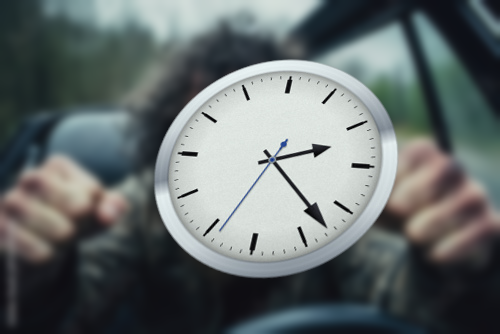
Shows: 2 h 22 min 34 s
